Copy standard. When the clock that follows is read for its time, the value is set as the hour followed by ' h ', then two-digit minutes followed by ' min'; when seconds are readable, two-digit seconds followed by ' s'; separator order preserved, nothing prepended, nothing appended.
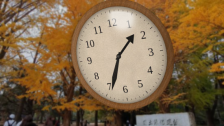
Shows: 1 h 34 min
